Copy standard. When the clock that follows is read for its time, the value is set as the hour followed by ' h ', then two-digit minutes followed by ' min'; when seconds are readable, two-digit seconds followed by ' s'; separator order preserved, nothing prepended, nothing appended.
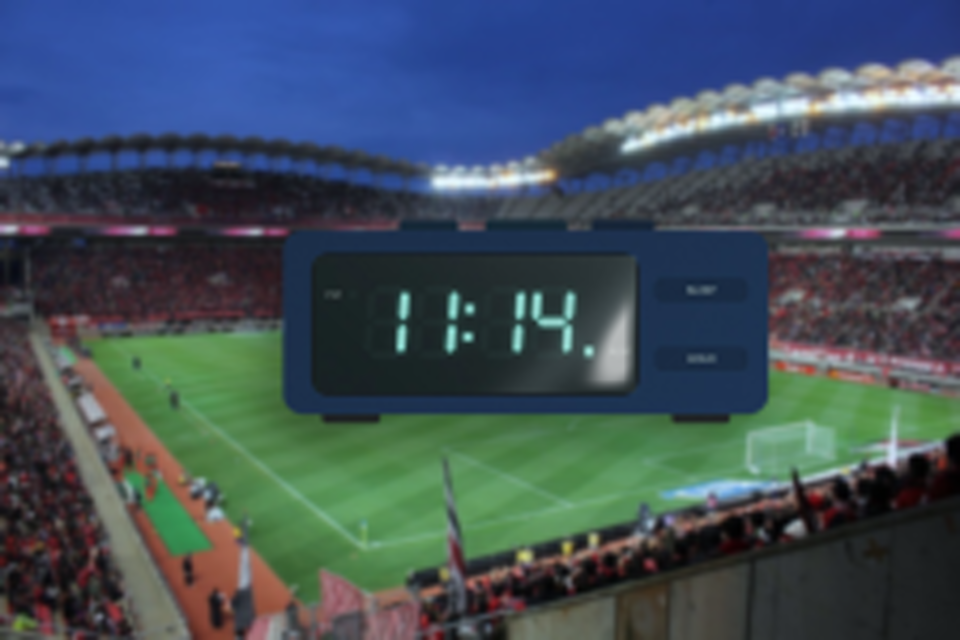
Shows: 11 h 14 min
